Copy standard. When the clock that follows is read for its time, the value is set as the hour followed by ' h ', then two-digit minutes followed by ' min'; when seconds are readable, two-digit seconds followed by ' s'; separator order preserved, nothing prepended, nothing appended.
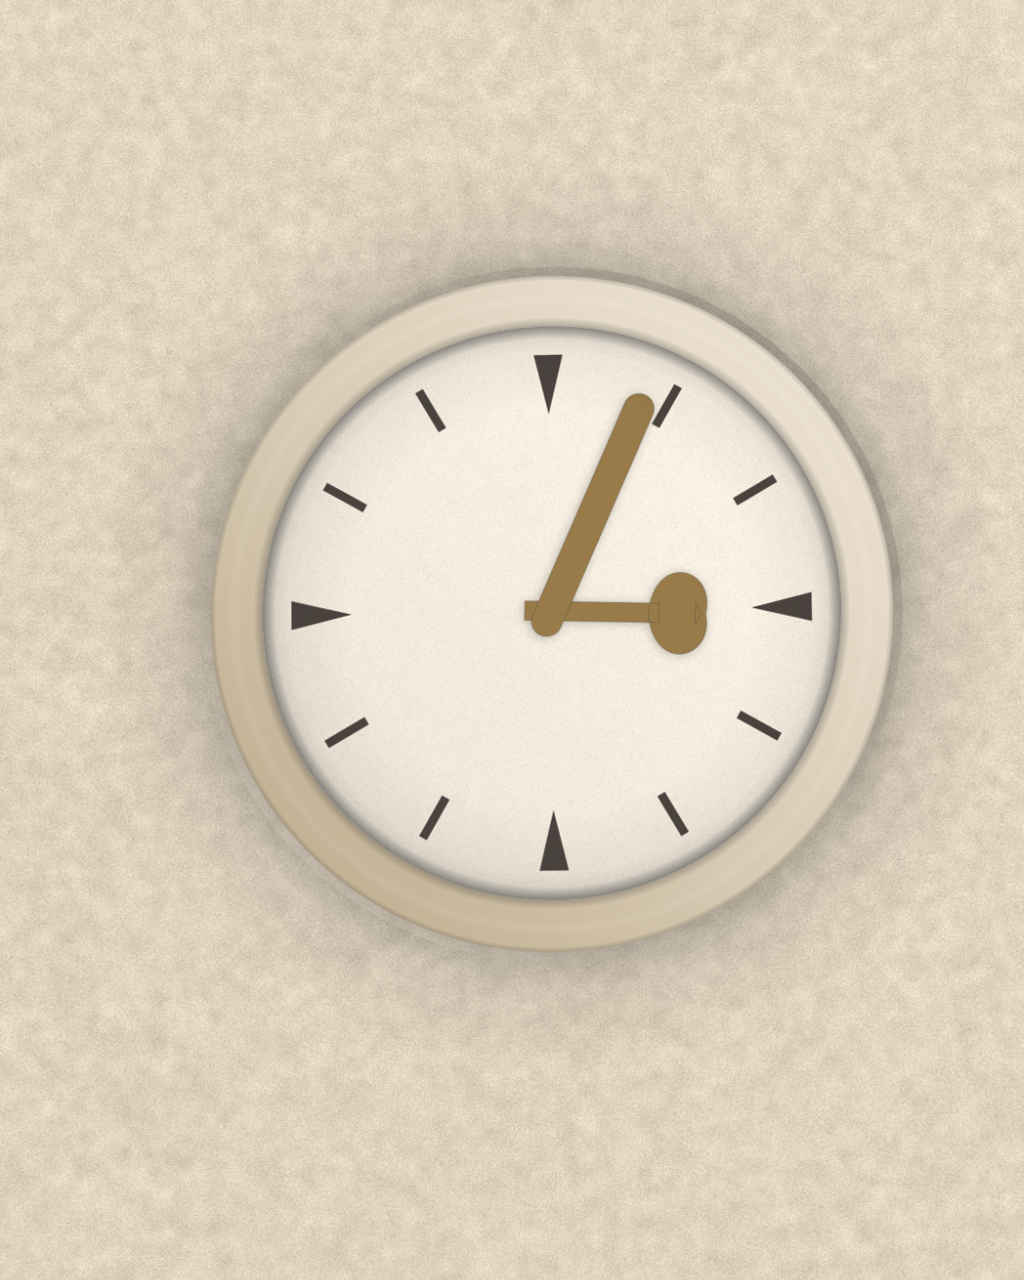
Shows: 3 h 04 min
